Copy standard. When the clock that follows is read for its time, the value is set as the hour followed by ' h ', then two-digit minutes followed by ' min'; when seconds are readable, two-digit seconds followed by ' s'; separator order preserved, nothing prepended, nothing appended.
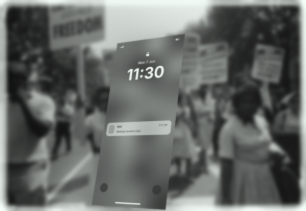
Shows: 11 h 30 min
